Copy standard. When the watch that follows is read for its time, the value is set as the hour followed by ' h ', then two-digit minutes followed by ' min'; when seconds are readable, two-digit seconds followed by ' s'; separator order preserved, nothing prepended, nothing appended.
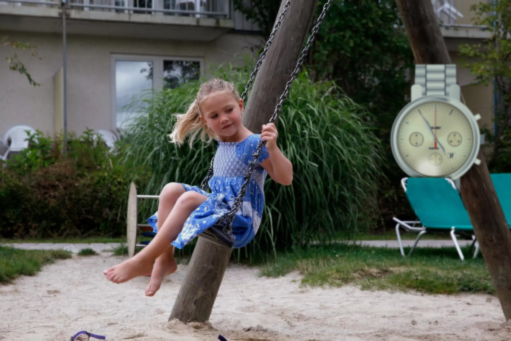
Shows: 4 h 55 min
